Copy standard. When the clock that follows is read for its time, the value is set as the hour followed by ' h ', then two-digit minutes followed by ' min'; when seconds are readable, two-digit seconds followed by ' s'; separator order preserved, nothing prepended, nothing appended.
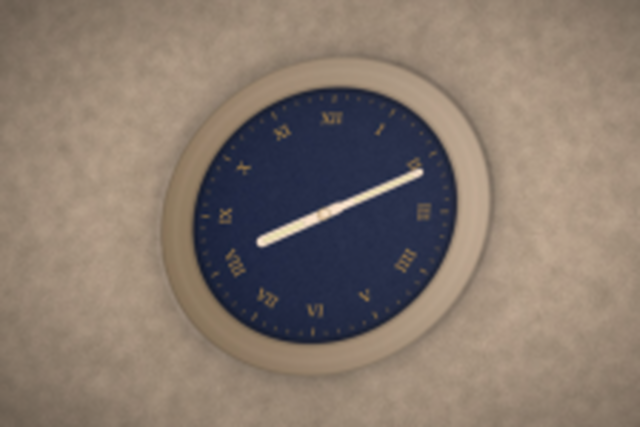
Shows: 8 h 11 min
